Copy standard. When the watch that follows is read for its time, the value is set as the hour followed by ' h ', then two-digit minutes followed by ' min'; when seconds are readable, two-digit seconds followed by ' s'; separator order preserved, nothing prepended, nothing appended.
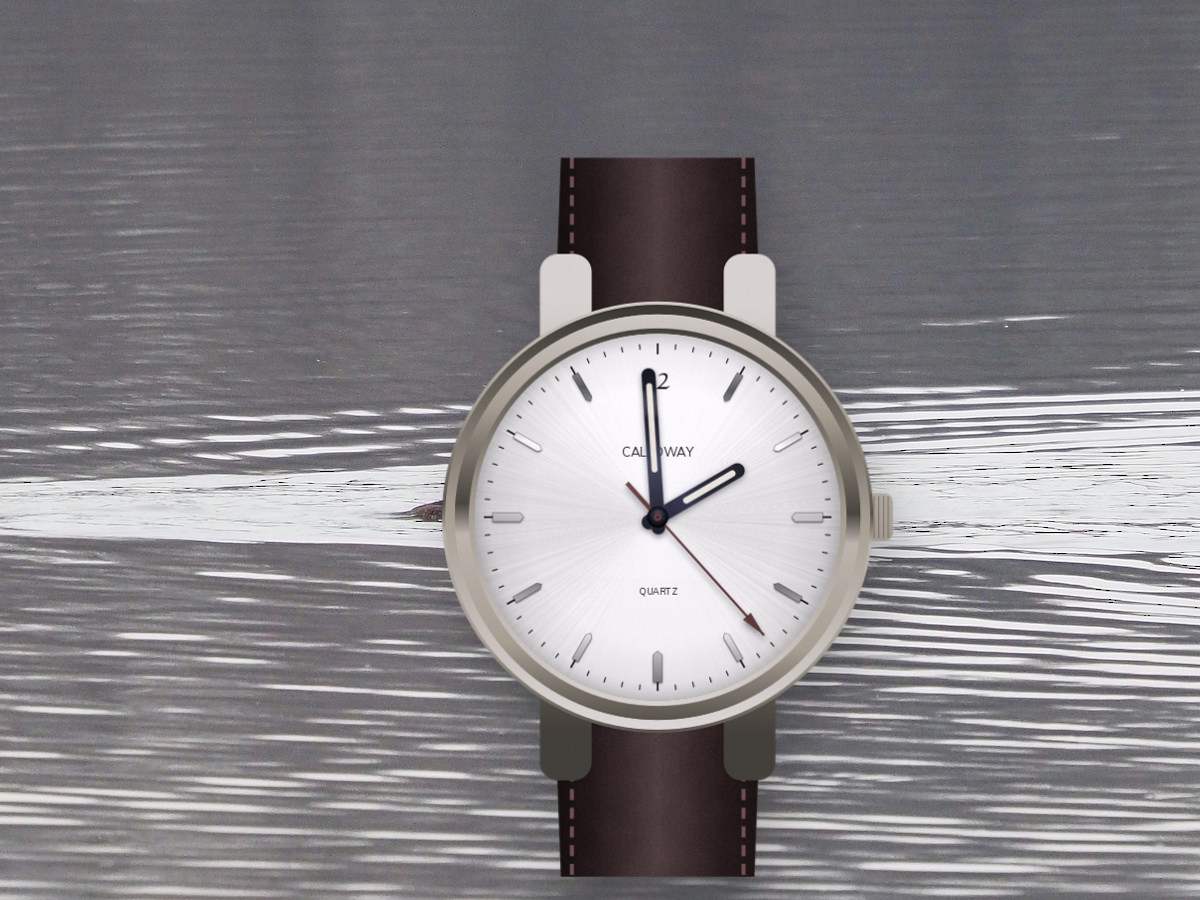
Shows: 1 h 59 min 23 s
